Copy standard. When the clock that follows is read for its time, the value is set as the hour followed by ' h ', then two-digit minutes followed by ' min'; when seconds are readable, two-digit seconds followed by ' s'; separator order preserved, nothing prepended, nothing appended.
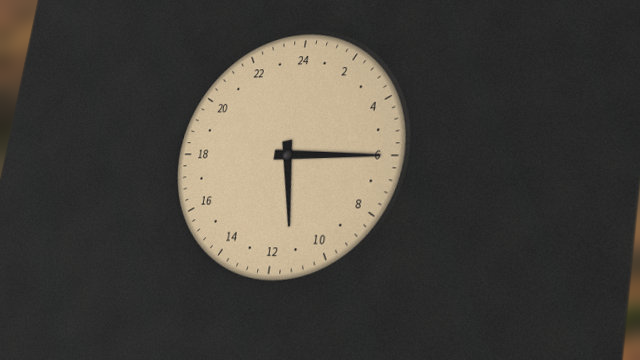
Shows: 11 h 15 min
